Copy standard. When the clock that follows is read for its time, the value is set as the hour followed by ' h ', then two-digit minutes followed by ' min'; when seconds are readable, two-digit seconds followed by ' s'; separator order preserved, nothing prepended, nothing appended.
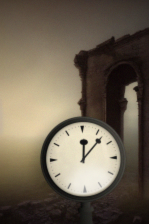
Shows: 12 h 07 min
